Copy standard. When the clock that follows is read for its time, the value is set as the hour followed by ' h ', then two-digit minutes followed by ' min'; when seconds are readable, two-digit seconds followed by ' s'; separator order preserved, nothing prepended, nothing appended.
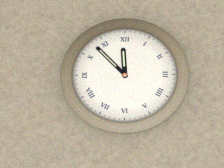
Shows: 11 h 53 min
